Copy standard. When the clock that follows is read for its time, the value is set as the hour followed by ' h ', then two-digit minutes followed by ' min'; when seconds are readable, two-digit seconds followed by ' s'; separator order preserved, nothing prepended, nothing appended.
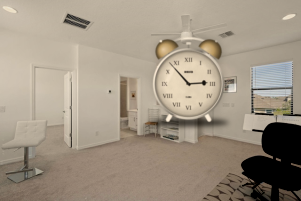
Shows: 2 h 53 min
